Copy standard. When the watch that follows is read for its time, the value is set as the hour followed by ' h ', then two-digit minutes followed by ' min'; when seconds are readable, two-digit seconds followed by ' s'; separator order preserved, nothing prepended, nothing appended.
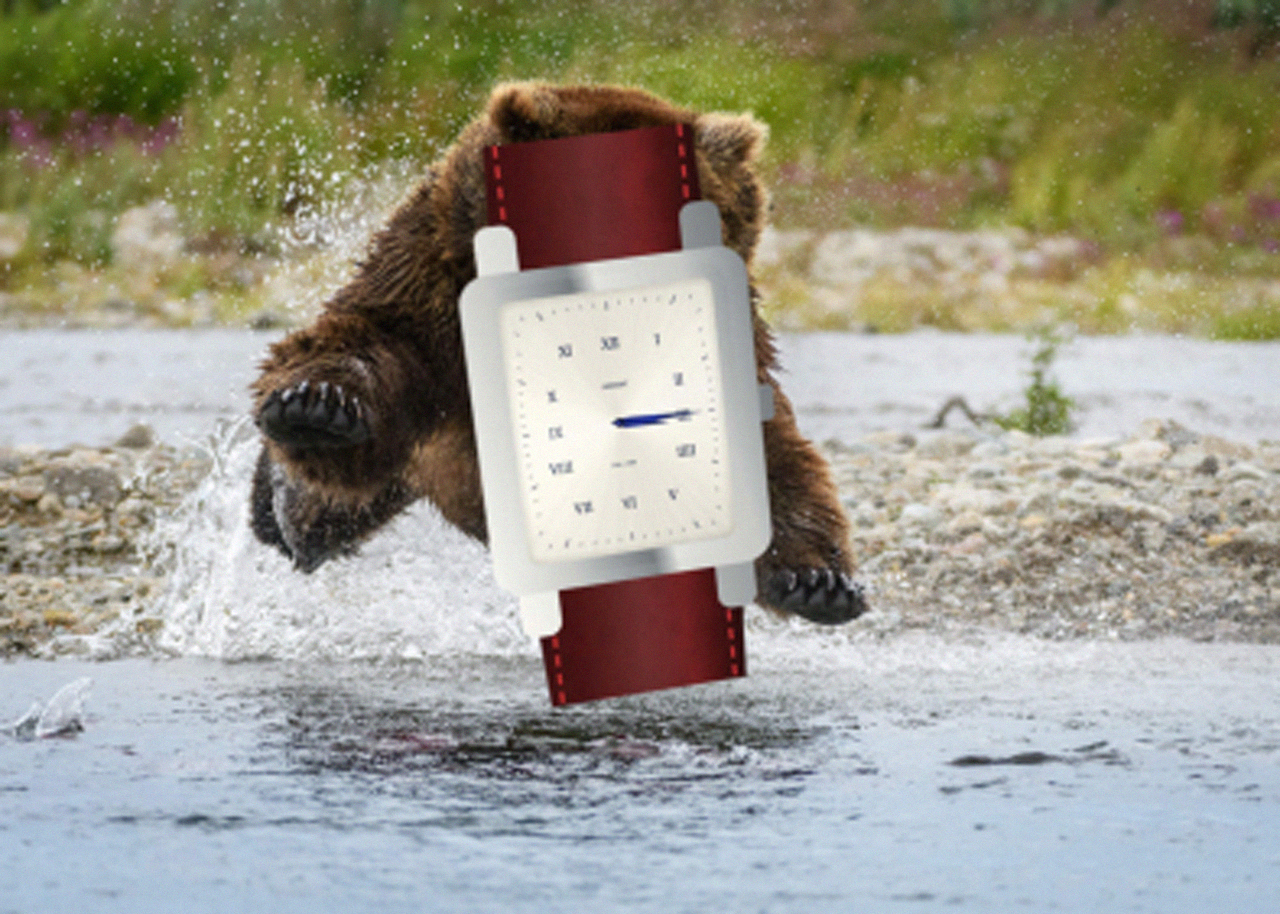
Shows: 3 h 15 min
